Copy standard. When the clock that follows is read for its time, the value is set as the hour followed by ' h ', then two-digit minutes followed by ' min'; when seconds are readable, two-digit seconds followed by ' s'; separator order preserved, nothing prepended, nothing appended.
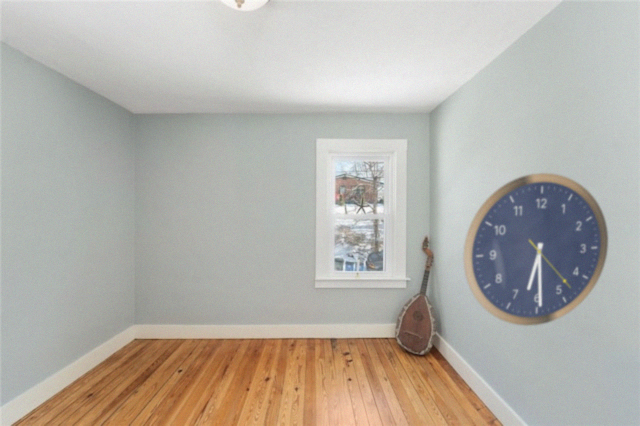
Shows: 6 h 29 min 23 s
